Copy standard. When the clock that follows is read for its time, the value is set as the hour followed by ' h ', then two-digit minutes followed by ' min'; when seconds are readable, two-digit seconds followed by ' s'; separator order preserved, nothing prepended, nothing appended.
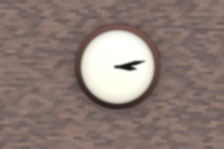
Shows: 3 h 13 min
